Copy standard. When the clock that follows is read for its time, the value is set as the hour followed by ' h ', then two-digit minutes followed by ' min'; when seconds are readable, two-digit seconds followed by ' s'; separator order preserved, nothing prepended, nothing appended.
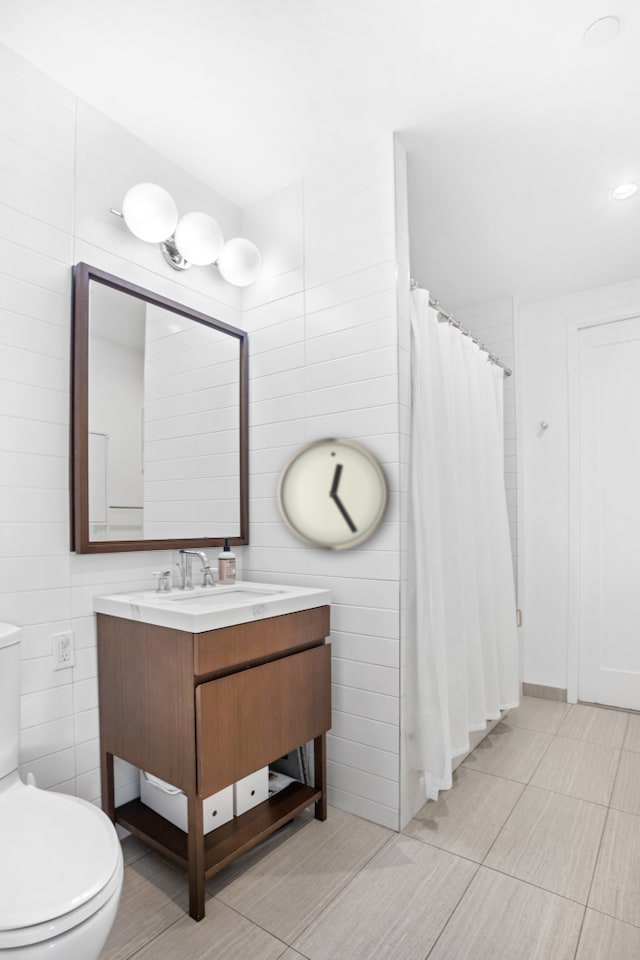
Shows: 12 h 25 min
